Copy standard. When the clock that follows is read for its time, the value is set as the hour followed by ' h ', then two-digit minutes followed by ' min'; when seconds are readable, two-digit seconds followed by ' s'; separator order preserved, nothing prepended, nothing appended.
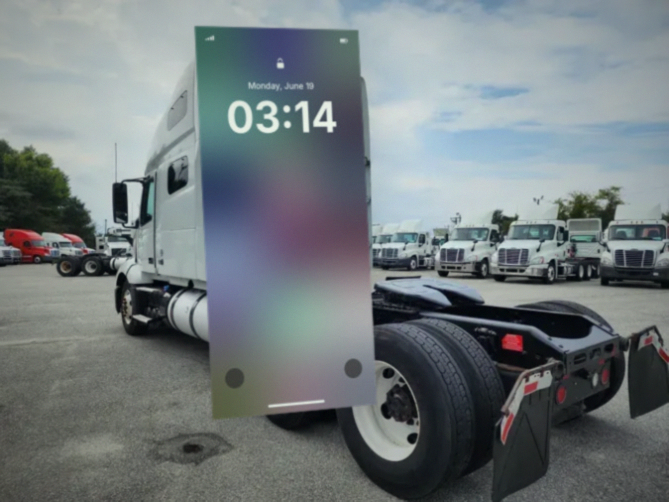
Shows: 3 h 14 min
